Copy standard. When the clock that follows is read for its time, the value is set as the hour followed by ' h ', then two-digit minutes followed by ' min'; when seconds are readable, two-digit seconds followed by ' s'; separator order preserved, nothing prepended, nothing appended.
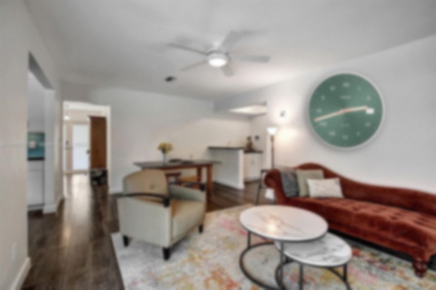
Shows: 2 h 42 min
